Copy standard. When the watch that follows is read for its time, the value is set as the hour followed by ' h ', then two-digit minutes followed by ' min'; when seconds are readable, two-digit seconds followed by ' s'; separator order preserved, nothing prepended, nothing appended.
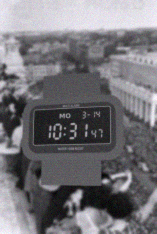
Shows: 10 h 31 min 47 s
